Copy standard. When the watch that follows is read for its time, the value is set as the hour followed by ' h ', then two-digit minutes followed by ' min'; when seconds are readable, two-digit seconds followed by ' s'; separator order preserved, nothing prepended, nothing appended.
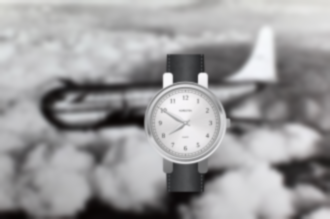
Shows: 7 h 50 min
